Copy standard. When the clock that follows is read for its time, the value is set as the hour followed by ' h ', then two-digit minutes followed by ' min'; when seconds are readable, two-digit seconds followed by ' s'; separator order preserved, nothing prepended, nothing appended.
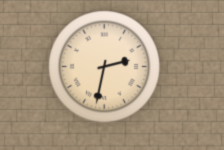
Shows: 2 h 32 min
